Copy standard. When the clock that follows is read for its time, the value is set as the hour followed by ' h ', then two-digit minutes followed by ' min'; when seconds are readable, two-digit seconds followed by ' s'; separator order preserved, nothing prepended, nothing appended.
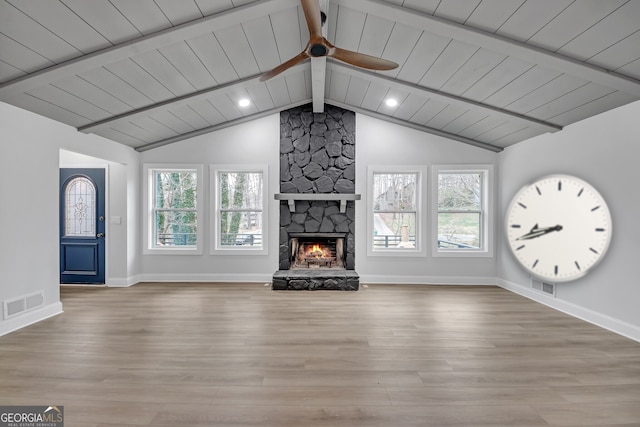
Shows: 8 h 42 min
